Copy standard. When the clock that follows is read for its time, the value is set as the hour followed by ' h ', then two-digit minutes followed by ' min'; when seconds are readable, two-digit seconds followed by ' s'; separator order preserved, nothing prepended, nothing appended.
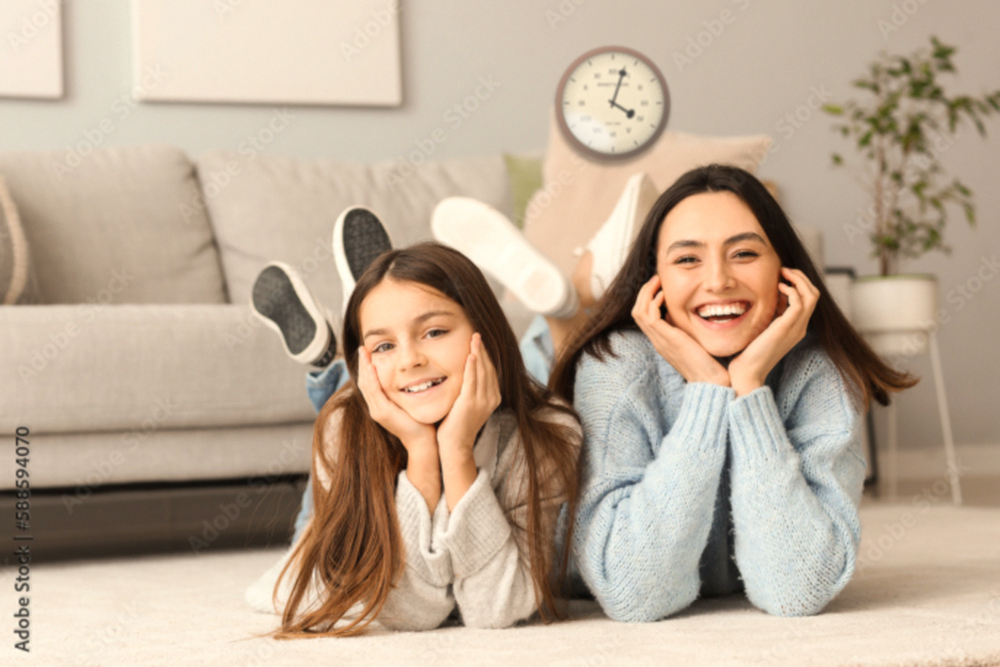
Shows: 4 h 03 min
